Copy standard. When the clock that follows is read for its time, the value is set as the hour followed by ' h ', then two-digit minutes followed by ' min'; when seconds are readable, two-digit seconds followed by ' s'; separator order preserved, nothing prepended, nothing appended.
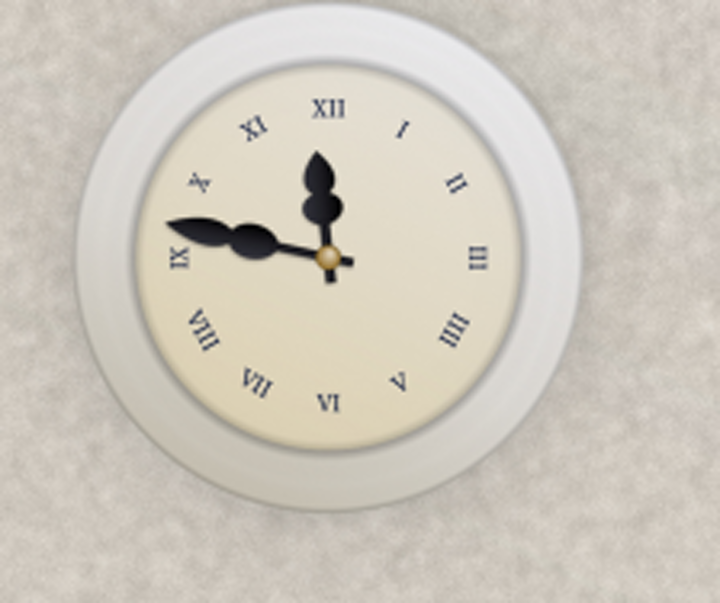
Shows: 11 h 47 min
